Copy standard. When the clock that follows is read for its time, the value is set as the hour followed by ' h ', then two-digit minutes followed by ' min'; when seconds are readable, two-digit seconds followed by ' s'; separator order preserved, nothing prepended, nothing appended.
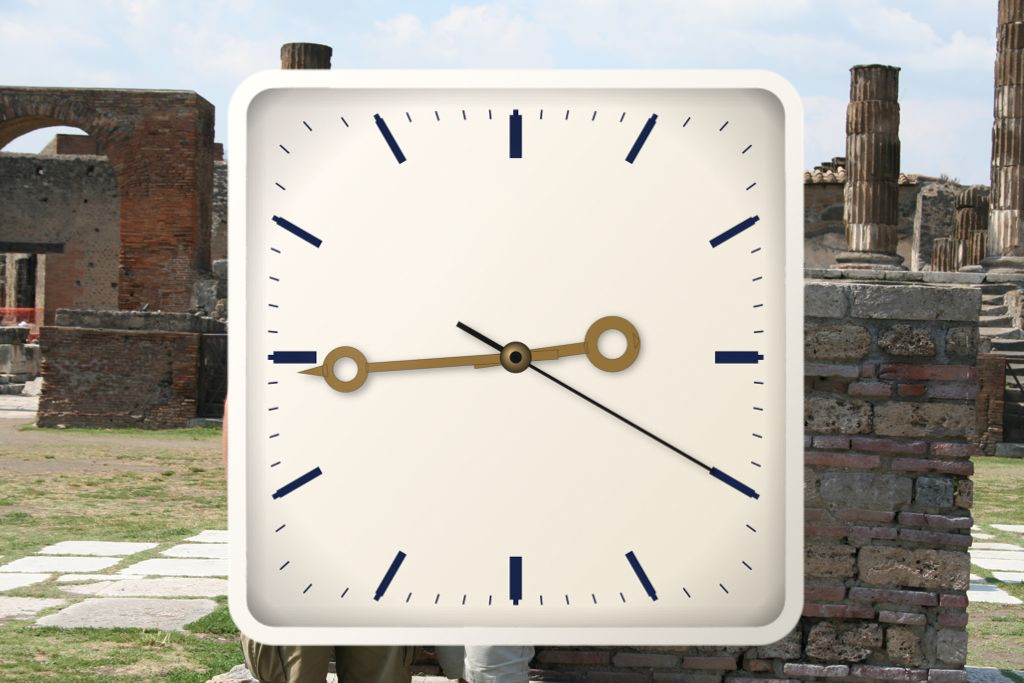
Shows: 2 h 44 min 20 s
